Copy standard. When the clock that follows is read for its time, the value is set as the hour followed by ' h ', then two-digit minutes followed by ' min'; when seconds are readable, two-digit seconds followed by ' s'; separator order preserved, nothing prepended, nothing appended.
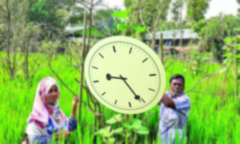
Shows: 9 h 26 min
